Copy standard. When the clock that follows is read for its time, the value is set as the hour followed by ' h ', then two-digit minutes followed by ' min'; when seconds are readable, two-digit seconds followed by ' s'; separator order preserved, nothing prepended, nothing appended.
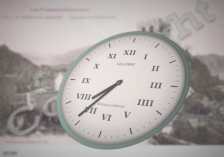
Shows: 7 h 36 min
